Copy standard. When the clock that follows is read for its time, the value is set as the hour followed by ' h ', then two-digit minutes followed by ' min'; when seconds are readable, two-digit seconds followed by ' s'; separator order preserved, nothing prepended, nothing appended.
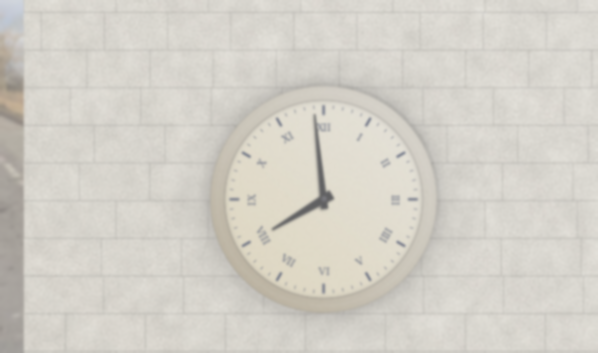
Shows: 7 h 59 min
